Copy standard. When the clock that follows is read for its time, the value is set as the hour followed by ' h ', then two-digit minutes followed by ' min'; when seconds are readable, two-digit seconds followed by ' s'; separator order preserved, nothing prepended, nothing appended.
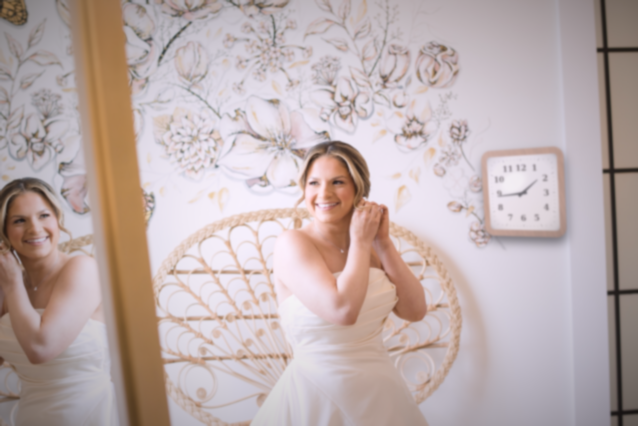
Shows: 1 h 44 min
